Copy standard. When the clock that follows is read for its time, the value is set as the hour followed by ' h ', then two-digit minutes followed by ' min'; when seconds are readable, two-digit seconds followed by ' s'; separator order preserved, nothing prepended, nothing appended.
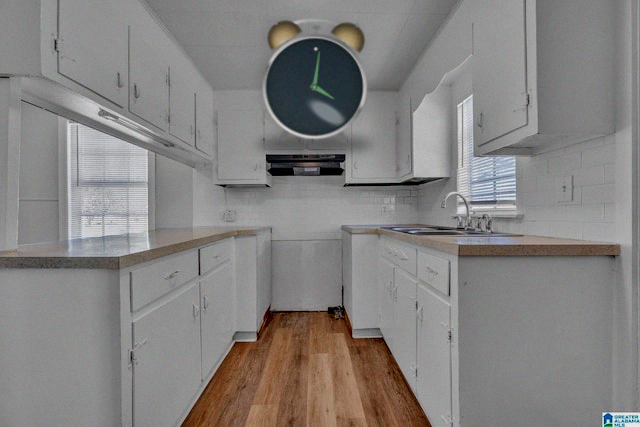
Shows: 4 h 01 min
